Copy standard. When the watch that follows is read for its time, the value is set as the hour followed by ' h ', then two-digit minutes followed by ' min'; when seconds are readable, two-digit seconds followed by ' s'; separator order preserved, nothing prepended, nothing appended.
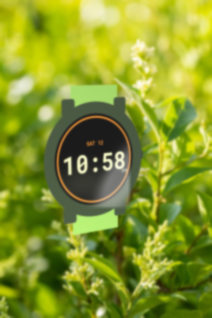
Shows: 10 h 58 min
